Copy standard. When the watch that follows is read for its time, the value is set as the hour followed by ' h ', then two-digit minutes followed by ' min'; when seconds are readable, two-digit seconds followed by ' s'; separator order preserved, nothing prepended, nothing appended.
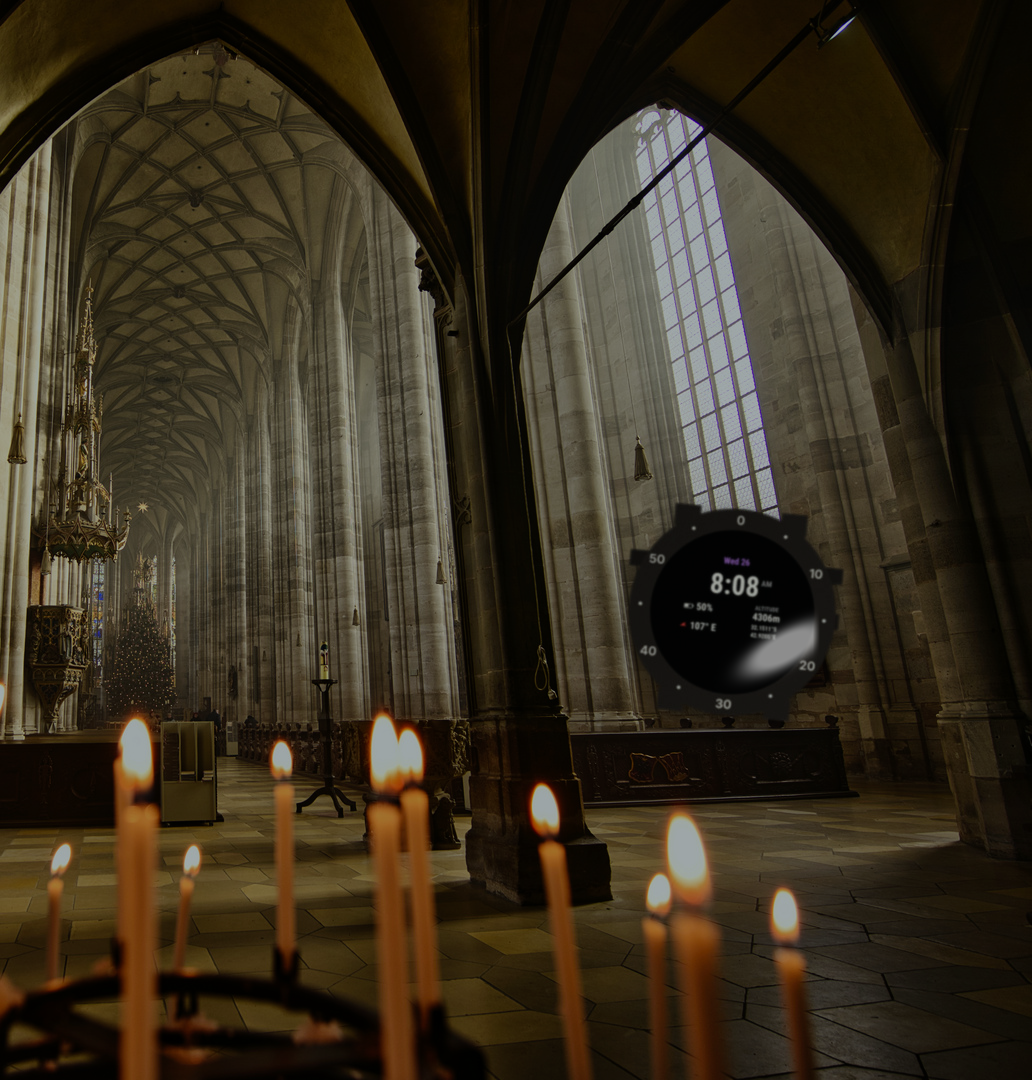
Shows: 8 h 08 min
